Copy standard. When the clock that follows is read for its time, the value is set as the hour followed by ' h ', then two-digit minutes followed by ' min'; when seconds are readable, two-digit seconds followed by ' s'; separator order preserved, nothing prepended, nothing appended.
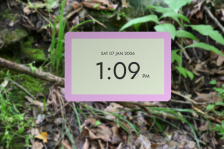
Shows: 1 h 09 min
